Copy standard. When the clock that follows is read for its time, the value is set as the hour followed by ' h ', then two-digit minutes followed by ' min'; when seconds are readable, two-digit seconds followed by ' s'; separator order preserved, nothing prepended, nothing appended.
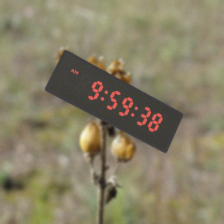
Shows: 9 h 59 min 38 s
